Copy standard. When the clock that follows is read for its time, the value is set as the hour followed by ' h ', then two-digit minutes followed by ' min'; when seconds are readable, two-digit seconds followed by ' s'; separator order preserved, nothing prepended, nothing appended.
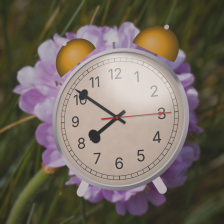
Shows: 7 h 51 min 15 s
